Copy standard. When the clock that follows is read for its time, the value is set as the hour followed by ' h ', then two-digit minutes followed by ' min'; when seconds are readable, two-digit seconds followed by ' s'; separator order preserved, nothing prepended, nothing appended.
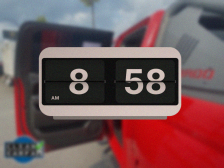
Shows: 8 h 58 min
